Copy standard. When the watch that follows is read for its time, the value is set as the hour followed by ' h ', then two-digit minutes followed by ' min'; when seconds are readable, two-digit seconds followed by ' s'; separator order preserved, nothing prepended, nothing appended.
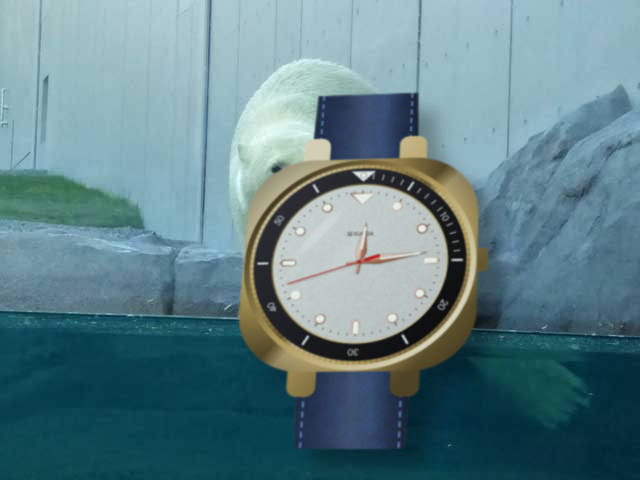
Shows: 12 h 13 min 42 s
